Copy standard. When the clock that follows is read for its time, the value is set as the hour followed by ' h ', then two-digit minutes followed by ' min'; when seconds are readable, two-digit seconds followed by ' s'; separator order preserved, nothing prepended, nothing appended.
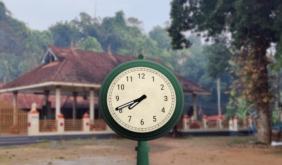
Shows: 7 h 41 min
